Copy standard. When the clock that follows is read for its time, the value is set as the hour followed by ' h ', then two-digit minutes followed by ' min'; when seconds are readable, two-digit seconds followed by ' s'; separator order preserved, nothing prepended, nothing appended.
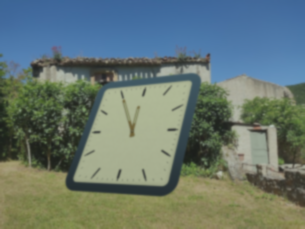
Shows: 11 h 55 min
